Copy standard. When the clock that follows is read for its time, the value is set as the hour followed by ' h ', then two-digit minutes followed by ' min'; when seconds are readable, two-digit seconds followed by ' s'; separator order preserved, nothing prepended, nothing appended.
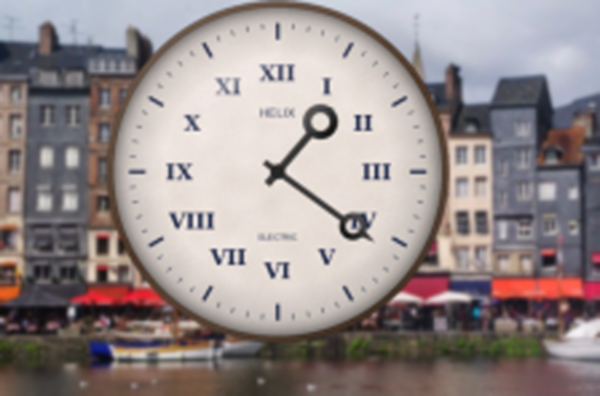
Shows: 1 h 21 min
